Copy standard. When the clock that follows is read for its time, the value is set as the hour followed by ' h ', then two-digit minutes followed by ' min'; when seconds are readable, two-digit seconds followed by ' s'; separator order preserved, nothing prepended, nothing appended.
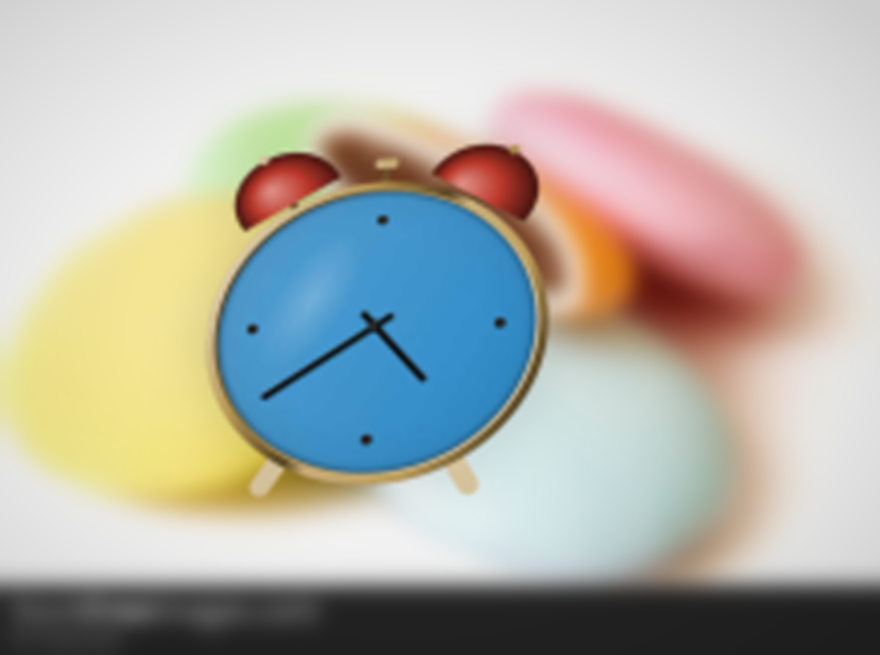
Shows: 4 h 39 min
